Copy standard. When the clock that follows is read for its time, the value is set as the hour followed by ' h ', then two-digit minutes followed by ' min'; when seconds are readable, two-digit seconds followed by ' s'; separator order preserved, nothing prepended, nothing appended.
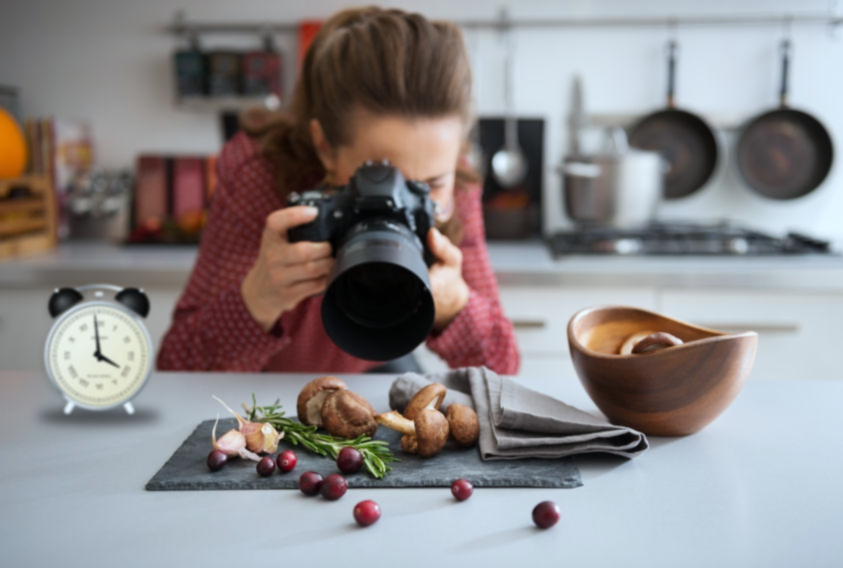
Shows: 3 h 59 min
